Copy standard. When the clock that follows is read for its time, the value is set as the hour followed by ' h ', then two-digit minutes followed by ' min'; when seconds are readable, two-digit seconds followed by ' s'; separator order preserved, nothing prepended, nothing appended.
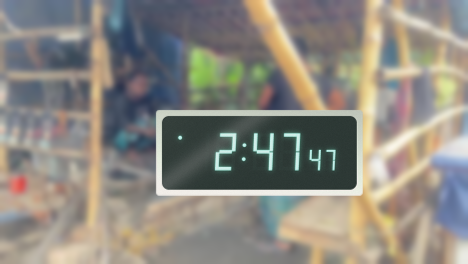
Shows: 2 h 47 min 47 s
